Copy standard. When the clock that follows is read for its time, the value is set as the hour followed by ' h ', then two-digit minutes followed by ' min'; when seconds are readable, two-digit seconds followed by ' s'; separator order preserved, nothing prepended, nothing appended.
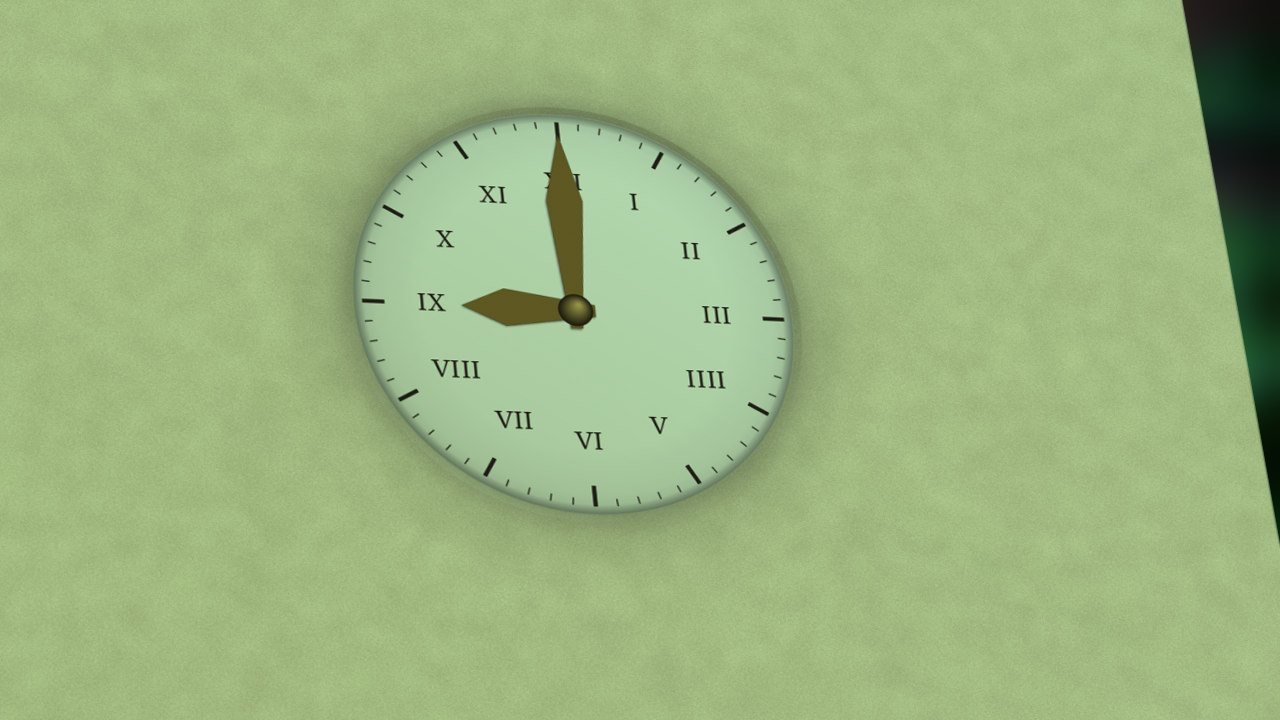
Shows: 9 h 00 min
